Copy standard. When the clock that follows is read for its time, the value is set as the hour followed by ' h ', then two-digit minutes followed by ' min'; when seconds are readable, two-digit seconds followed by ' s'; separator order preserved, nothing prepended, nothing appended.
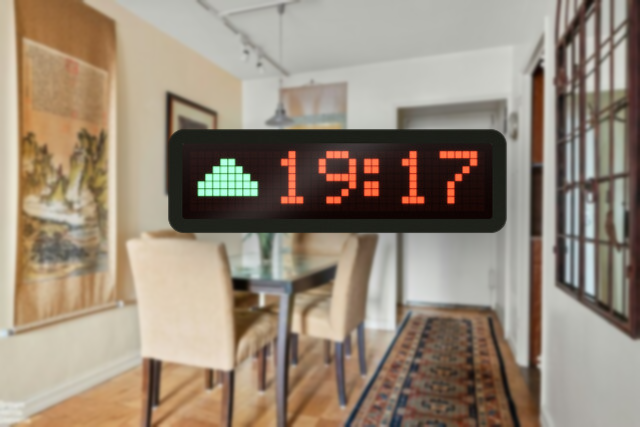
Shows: 19 h 17 min
